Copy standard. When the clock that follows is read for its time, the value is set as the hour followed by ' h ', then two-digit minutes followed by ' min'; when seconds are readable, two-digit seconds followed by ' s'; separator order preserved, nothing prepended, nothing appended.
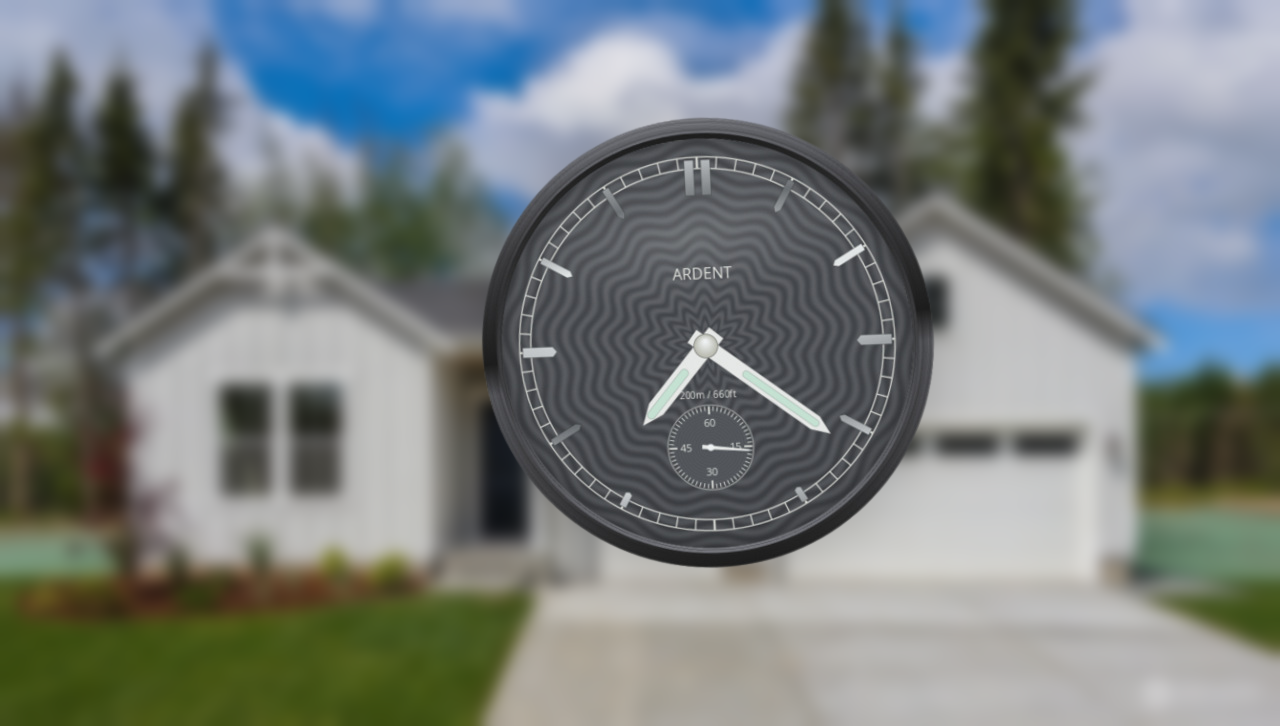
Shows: 7 h 21 min 16 s
